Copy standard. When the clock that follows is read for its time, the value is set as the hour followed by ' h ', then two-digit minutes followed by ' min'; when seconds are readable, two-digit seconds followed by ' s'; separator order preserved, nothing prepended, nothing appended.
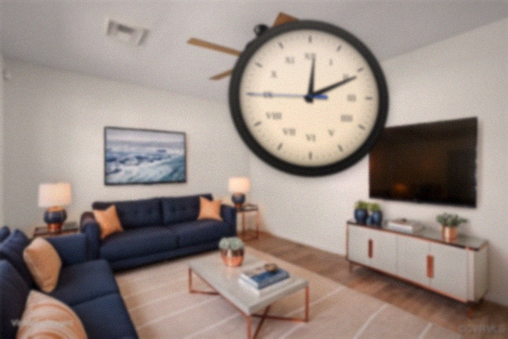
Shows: 12 h 10 min 45 s
